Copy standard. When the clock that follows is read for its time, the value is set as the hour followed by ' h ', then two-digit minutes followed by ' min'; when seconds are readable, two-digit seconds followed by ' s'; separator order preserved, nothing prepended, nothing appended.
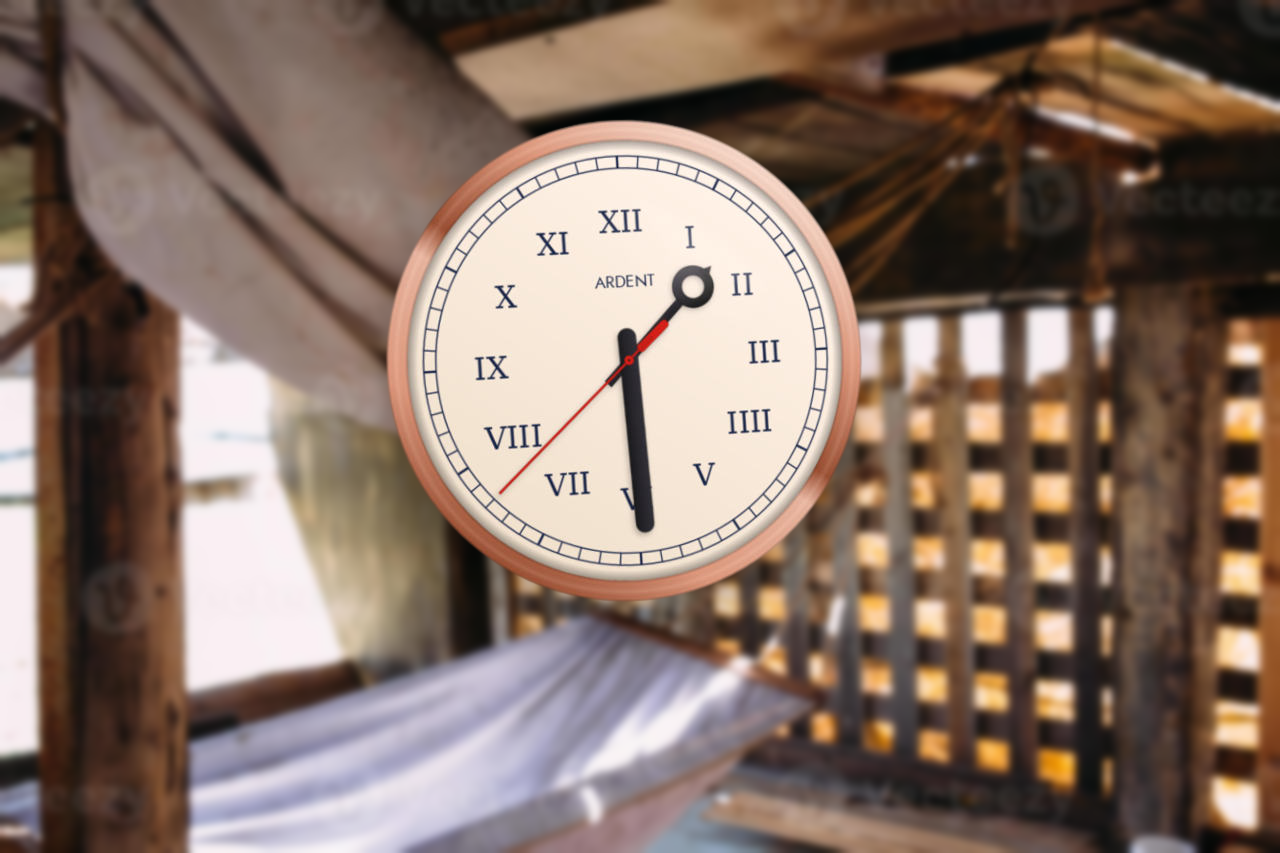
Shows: 1 h 29 min 38 s
